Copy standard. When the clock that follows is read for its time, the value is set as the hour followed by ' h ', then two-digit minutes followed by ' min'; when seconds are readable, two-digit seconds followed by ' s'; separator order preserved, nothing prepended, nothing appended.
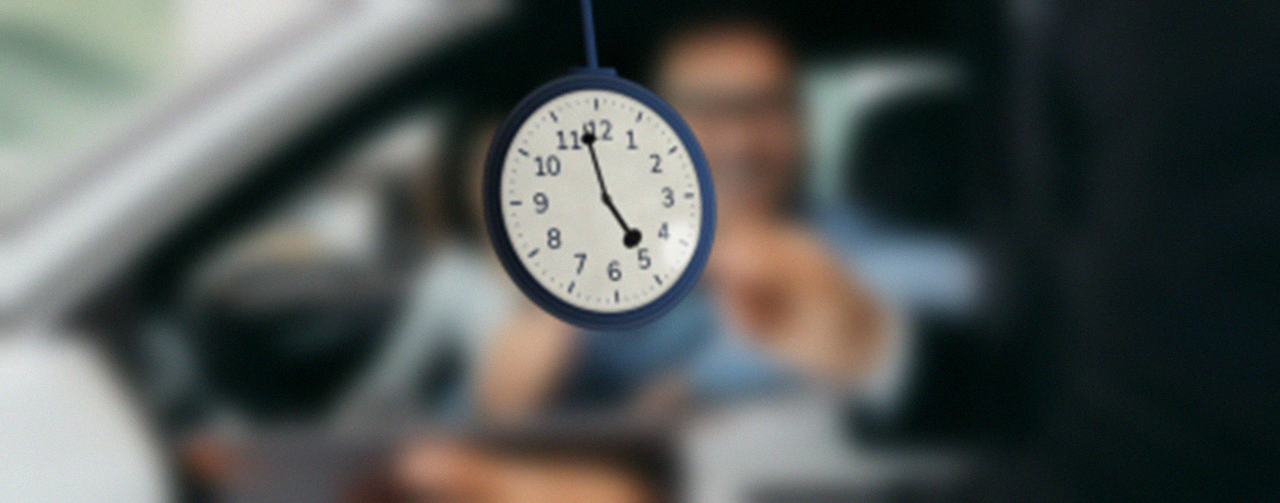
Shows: 4 h 58 min
